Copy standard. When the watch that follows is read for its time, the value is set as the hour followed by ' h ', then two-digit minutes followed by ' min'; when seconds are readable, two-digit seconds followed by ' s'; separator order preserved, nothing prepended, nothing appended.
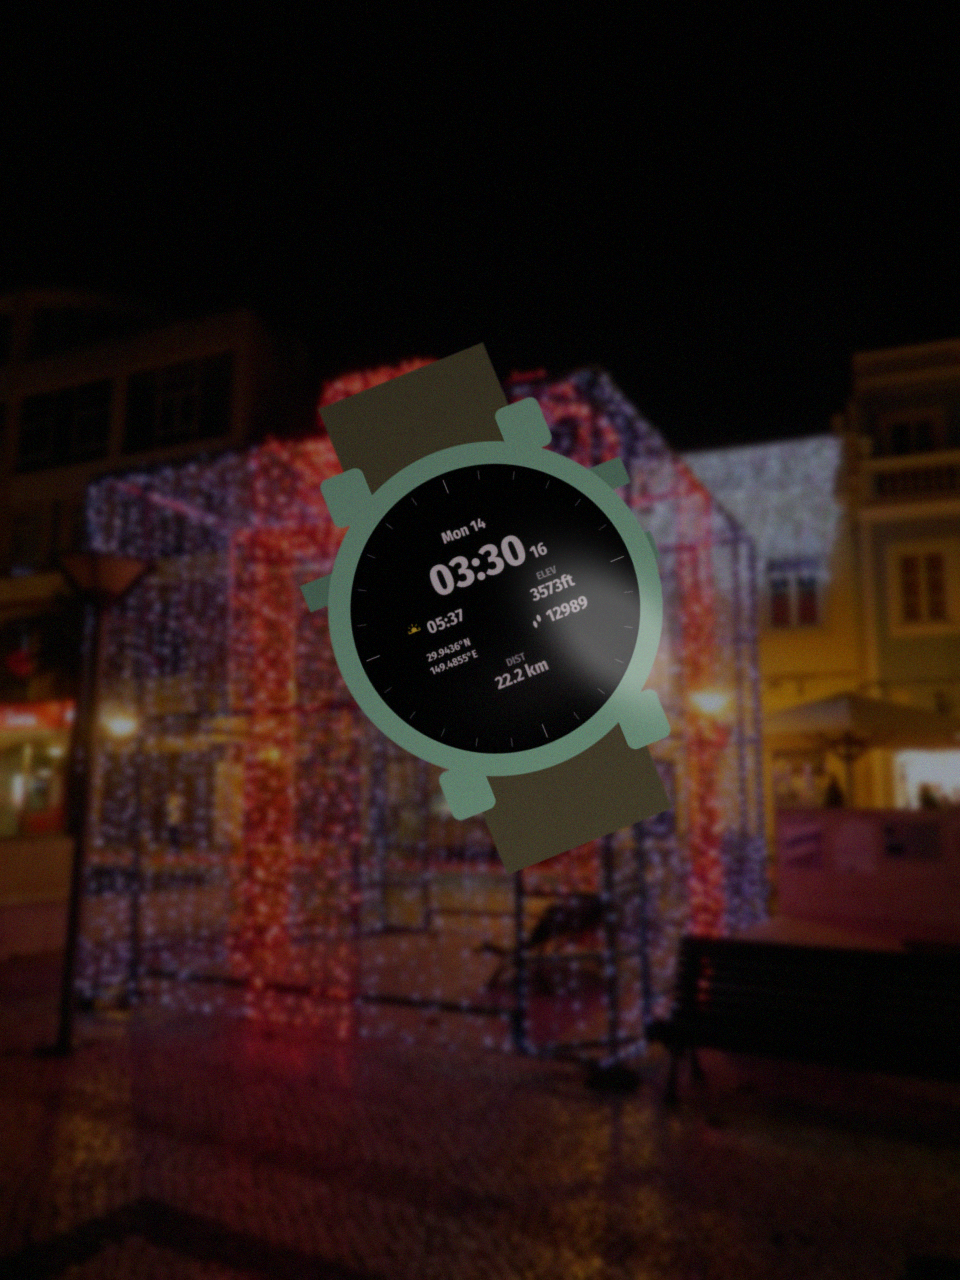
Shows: 3 h 30 min 16 s
